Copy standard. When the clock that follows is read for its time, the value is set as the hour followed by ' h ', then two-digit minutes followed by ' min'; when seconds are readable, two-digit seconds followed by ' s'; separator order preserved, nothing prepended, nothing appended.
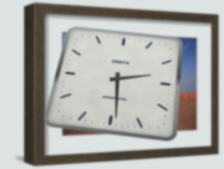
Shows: 2 h 29 min
